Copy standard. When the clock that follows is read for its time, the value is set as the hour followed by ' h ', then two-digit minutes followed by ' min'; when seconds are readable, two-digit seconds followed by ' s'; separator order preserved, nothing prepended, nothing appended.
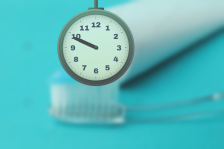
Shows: 9 h 49 min
